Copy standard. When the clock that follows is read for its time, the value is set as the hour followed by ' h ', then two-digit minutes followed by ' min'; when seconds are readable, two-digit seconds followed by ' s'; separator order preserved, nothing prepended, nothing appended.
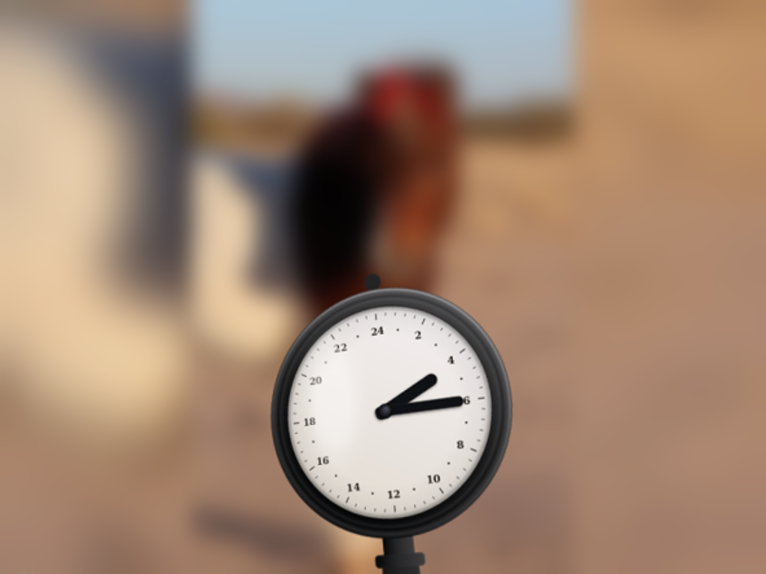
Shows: 4 h 15 min
